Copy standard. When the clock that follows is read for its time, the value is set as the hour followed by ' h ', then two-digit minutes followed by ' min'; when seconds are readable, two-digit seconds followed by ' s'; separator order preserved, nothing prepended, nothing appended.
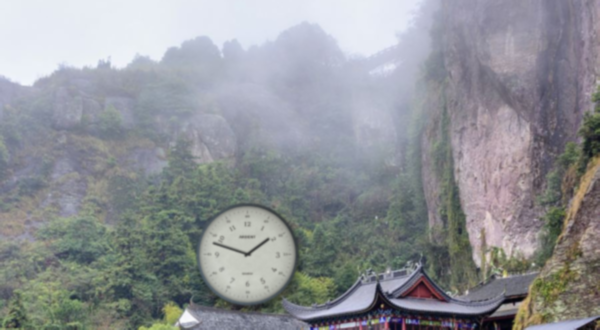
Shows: 1 h 48 min
